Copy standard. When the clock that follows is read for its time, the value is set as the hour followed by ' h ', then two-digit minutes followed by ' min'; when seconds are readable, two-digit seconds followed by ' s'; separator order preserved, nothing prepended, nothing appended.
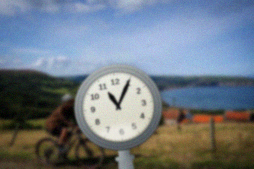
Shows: 11 h 05 min
